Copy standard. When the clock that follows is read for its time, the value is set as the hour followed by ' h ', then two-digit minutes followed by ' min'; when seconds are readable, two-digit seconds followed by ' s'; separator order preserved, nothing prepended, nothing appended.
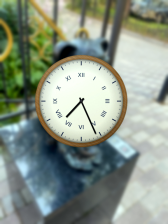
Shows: 7 h 26 min
